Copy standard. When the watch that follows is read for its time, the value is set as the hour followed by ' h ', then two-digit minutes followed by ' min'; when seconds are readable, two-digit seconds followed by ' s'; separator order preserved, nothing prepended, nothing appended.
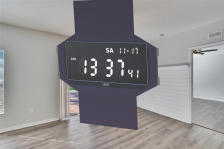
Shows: 13 h 37 min 41 s
